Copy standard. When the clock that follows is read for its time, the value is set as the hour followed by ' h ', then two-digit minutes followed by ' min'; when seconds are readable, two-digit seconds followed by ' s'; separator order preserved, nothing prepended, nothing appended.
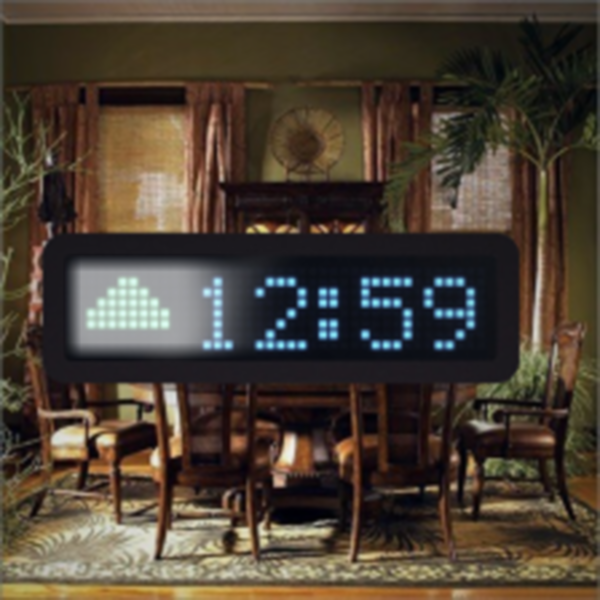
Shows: 12 h 59 min
